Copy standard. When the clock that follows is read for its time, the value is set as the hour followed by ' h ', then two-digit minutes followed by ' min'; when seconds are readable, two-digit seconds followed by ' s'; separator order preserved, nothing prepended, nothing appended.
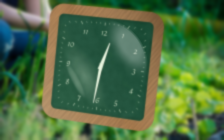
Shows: 12 h 31 min
